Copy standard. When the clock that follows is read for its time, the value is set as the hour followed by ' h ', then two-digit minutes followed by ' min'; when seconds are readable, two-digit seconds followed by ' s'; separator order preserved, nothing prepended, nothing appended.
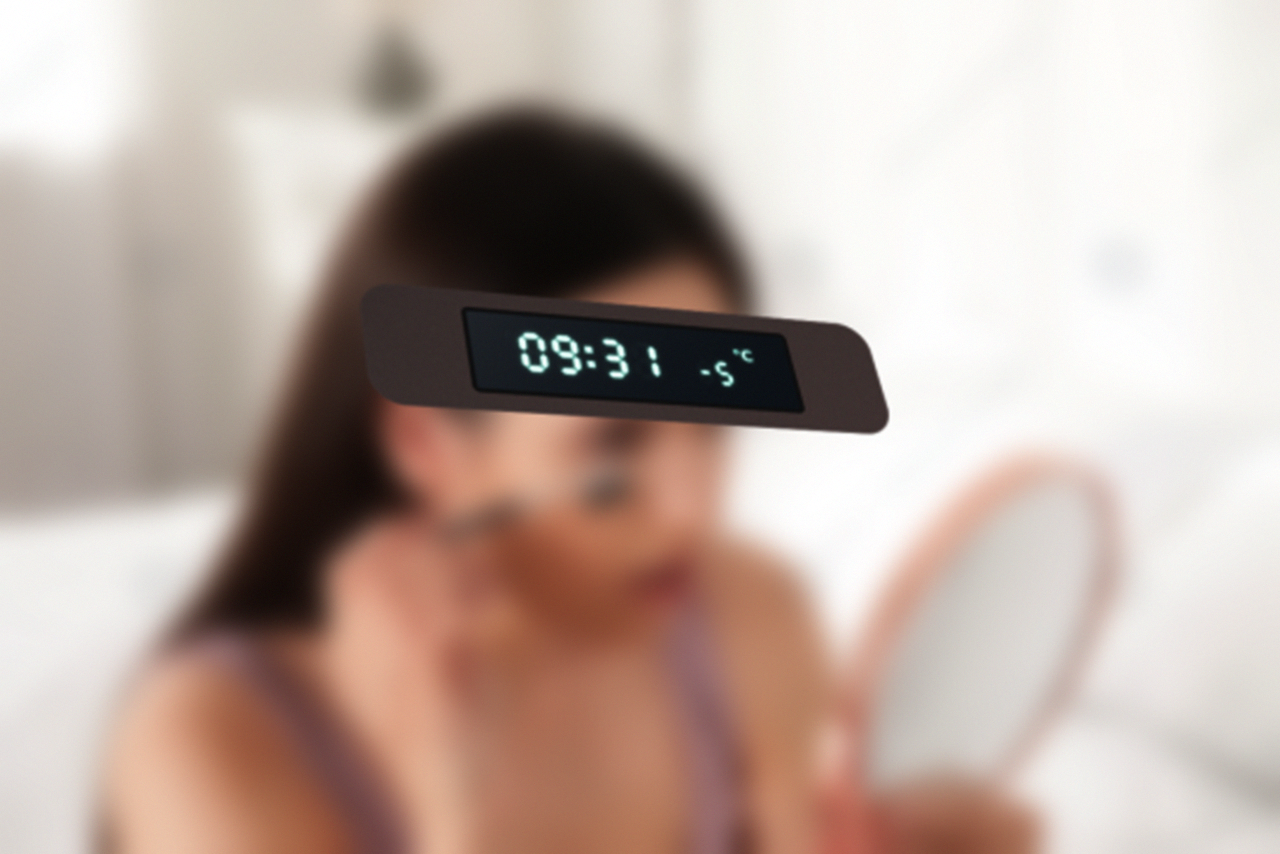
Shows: 9 h 31 min
